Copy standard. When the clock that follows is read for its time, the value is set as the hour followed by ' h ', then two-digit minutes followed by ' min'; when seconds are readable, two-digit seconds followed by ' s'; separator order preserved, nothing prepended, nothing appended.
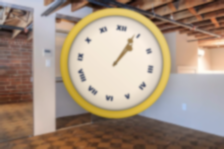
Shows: 1 h 04 min
